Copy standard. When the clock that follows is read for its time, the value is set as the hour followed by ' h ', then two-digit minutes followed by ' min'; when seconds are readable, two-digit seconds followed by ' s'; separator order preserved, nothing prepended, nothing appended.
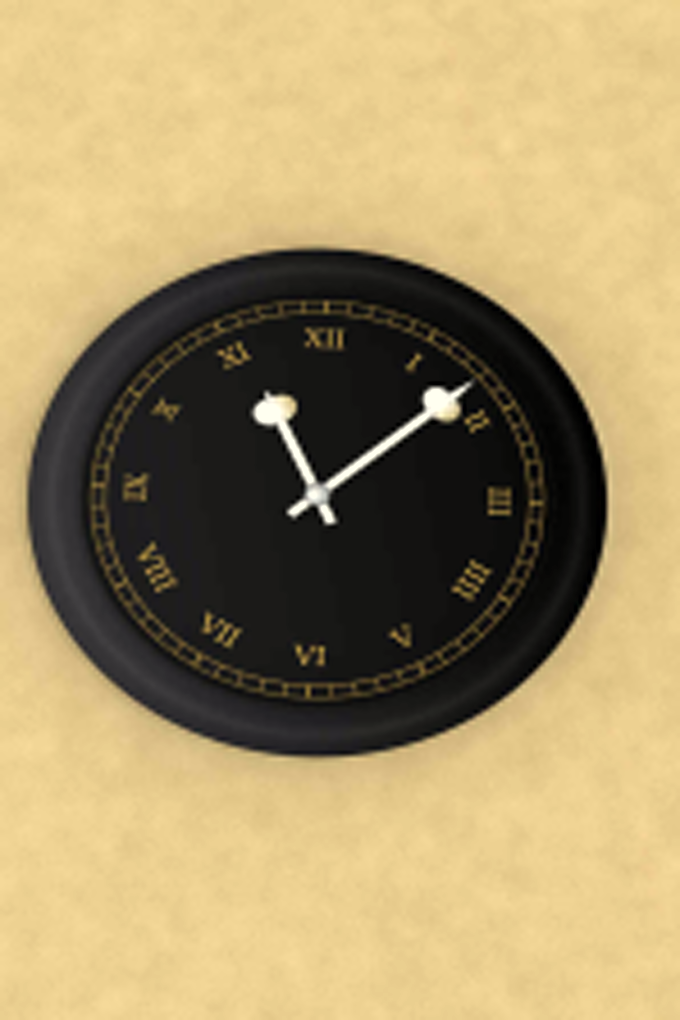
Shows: 11 h 08 min
